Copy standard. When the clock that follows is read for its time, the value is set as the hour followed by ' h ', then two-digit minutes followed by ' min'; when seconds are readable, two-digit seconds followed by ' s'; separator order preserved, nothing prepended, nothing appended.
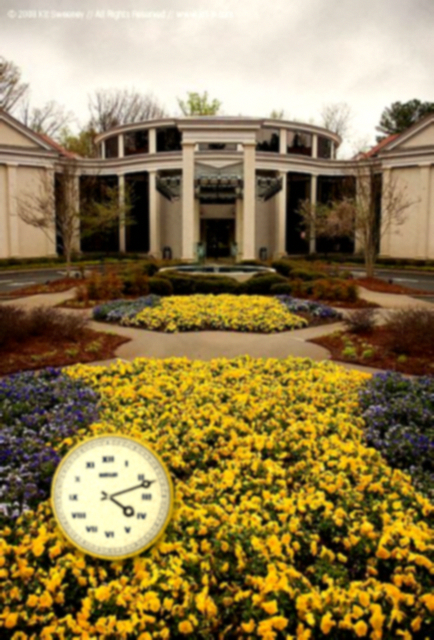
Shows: 4 h 12 min
